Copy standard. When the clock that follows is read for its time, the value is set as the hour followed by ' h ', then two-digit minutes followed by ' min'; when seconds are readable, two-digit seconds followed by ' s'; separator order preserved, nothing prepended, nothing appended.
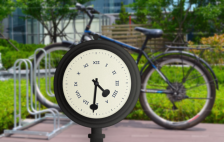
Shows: 4 h 31 min
